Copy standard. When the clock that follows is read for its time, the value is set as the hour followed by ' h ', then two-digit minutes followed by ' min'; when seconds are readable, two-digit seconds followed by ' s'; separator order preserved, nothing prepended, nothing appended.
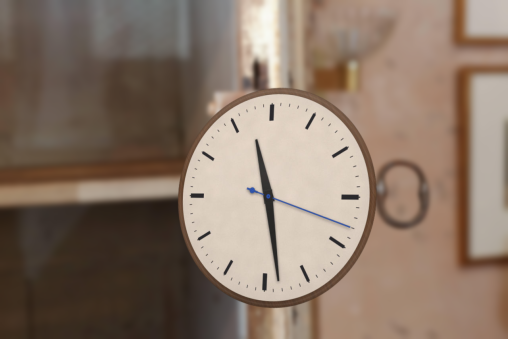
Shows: 11 h 28 min 18 s
